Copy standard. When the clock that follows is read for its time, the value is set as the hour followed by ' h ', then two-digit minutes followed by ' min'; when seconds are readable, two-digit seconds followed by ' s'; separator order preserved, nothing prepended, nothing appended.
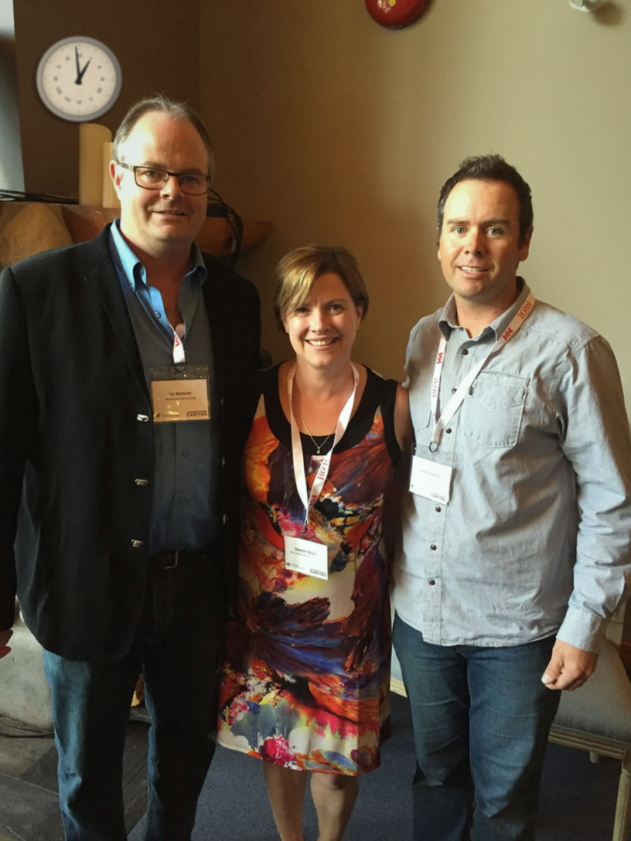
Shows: 12 h 59 min
